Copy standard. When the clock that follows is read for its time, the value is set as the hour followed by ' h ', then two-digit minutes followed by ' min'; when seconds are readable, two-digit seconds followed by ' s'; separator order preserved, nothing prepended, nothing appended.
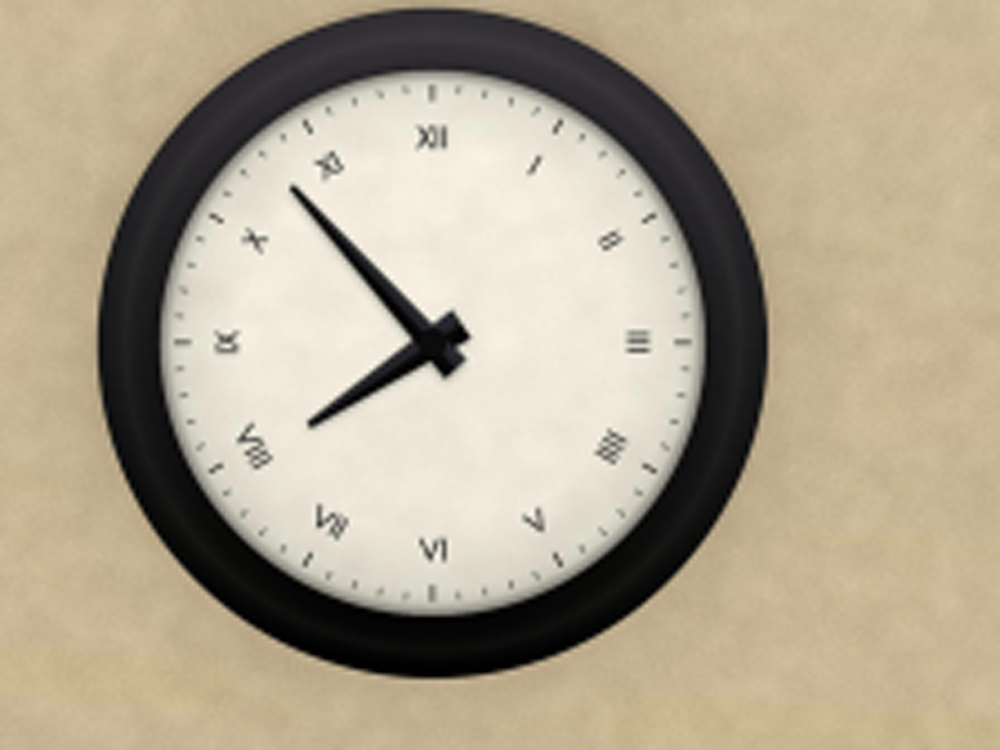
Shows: 7 h 53 min
